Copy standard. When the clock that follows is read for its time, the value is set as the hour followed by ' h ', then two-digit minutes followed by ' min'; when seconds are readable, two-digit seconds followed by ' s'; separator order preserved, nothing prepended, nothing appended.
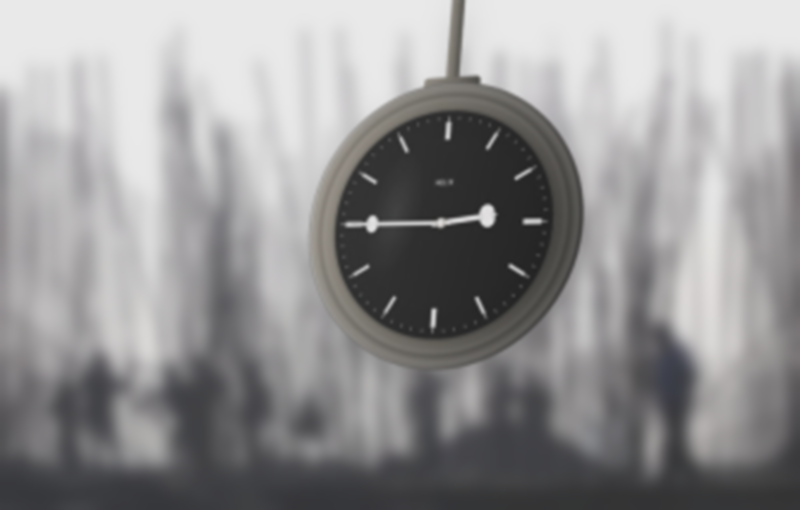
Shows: 2 h 45 min
